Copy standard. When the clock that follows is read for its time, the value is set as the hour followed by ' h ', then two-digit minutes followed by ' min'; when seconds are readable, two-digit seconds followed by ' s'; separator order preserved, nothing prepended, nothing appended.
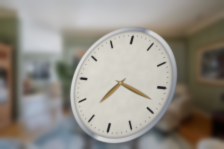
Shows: 7 h 18 min
